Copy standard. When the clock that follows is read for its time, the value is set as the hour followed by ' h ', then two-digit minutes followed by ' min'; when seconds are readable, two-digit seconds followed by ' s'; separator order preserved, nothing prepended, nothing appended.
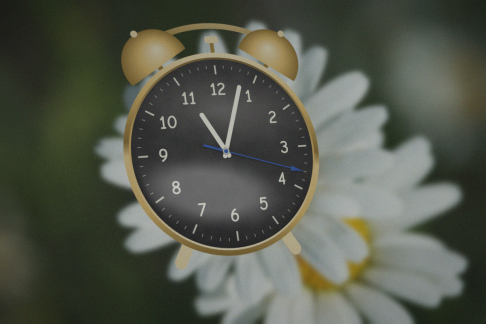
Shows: 11 h 03 min 18 s
